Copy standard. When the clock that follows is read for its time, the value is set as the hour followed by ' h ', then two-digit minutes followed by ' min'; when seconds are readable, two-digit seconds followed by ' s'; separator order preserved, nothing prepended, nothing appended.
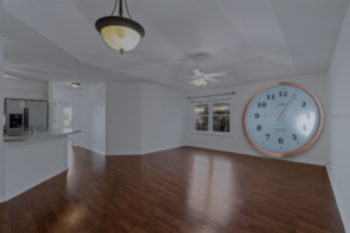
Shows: 9 h 05 min
